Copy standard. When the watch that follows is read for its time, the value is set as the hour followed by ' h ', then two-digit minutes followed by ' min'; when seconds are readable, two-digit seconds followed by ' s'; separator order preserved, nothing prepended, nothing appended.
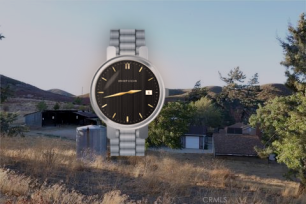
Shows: 2 h 43 min
